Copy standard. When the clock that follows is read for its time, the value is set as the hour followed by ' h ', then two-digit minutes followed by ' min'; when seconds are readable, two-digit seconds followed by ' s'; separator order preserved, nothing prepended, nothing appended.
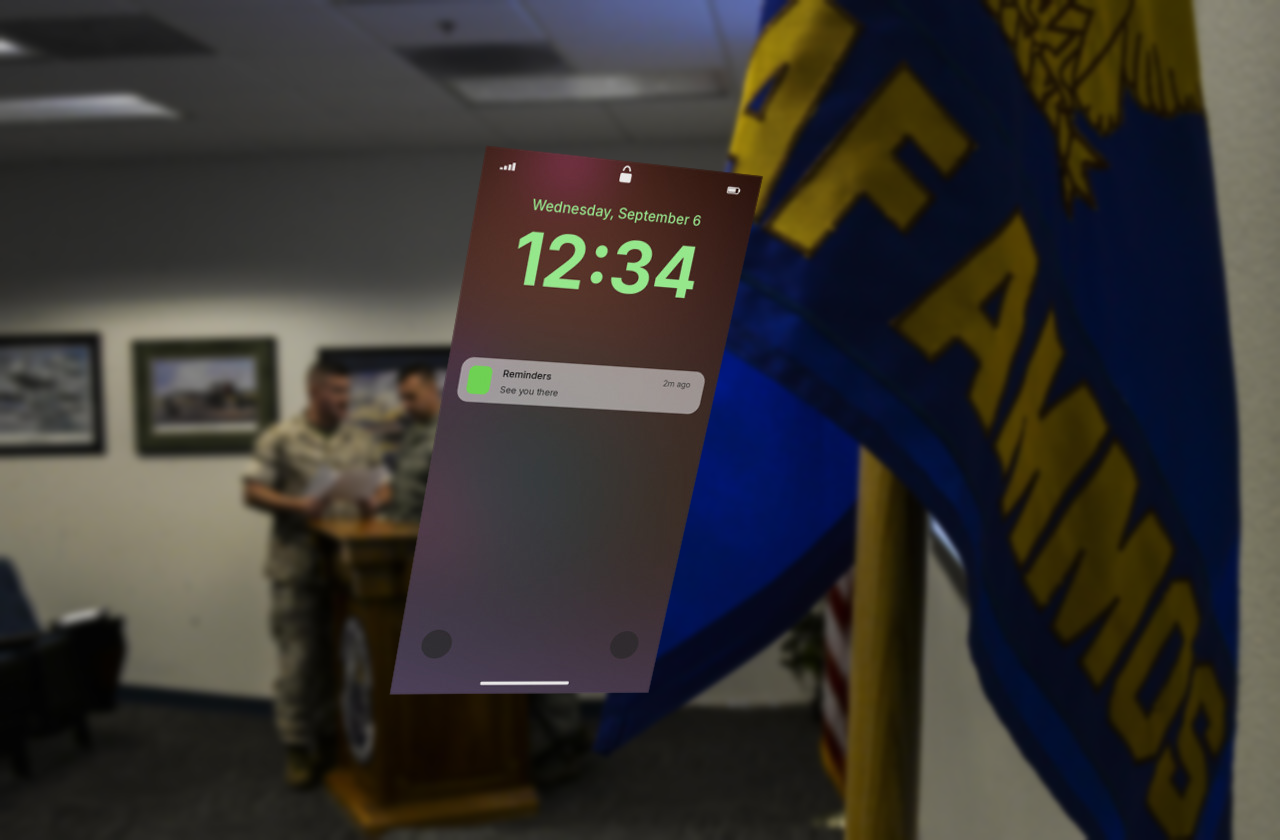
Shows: 12 h 34 min
